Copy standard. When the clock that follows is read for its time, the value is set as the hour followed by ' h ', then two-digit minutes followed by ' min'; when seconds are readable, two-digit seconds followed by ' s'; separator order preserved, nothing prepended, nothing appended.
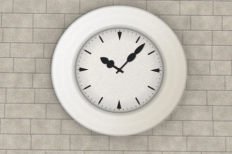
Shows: 10 h 07 min
